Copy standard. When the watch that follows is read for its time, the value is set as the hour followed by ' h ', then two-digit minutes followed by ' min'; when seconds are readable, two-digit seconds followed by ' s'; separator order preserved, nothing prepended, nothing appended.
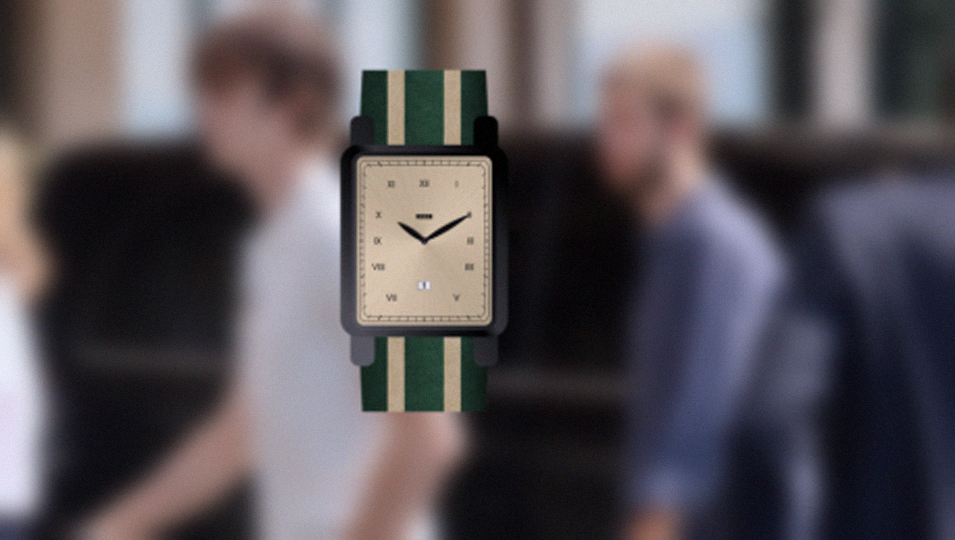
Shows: 10 h 10 min
